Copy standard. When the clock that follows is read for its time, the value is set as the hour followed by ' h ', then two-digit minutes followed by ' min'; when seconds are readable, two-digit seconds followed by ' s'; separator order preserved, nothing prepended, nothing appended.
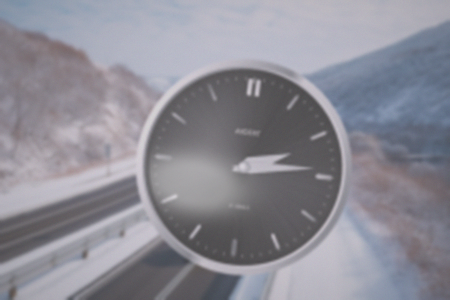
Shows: 2 h 14 min
